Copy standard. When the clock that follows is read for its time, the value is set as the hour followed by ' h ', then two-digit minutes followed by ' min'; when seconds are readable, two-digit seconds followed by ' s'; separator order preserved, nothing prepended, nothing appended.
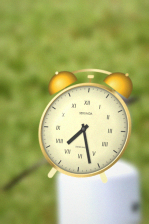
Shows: 7 h 27 min
